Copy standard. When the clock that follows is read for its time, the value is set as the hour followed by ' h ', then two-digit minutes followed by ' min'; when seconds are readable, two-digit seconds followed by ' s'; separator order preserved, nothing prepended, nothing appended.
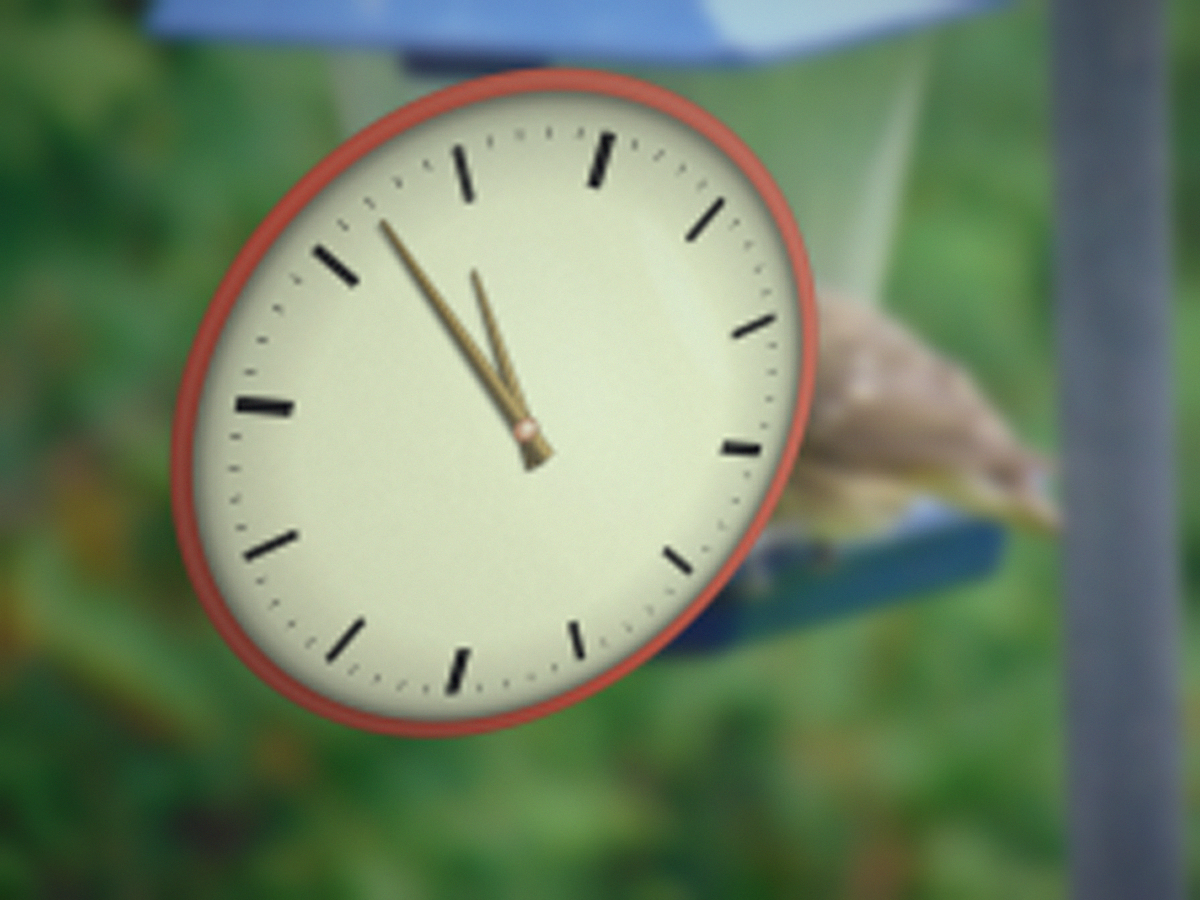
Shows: 10 h 52 min
